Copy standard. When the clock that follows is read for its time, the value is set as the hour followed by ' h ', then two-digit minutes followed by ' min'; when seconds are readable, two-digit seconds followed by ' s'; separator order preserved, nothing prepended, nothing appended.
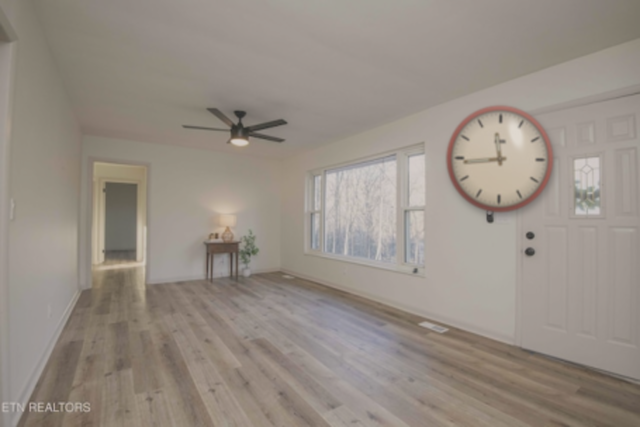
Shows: 11 h 44 min
